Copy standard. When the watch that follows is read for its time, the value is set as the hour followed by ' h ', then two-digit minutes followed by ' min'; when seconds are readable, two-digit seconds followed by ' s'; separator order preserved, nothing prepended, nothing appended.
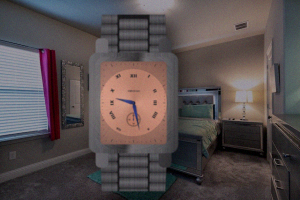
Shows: 9 h 28 min
